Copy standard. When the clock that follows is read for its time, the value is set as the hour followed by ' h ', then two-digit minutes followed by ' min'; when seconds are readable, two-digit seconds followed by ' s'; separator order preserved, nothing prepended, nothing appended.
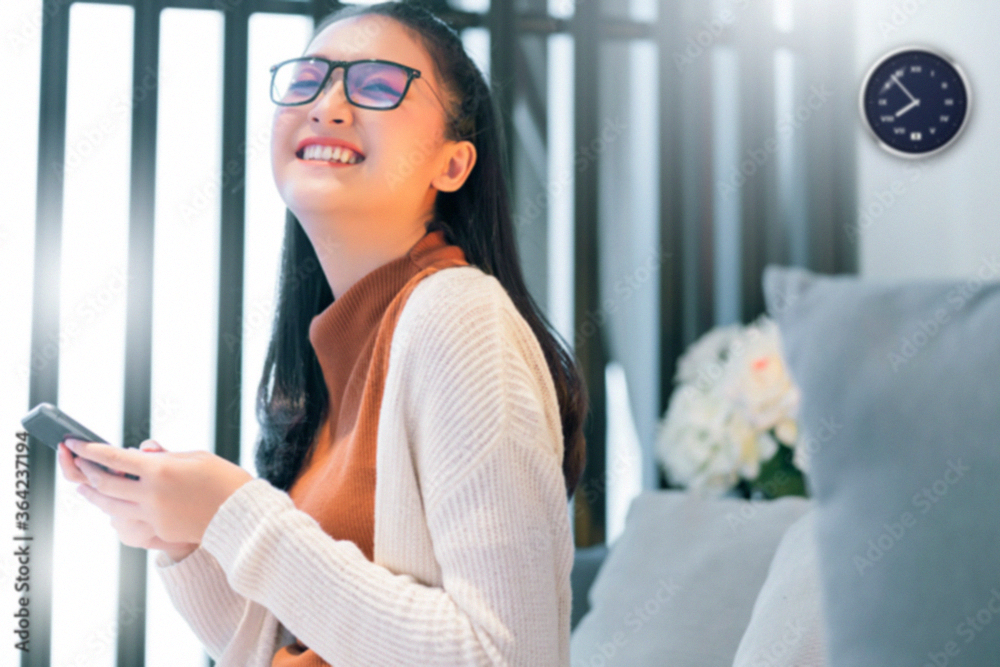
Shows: 7 h 53 min
